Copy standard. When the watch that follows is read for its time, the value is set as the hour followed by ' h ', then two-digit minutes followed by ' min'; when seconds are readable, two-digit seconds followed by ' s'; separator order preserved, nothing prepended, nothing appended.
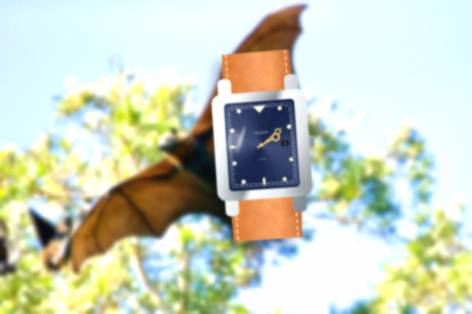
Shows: 2 h 09 min
